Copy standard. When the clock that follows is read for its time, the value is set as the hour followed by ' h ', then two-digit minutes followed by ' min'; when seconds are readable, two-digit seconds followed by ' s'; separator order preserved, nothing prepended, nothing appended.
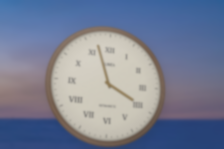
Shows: 3 h 57 min
